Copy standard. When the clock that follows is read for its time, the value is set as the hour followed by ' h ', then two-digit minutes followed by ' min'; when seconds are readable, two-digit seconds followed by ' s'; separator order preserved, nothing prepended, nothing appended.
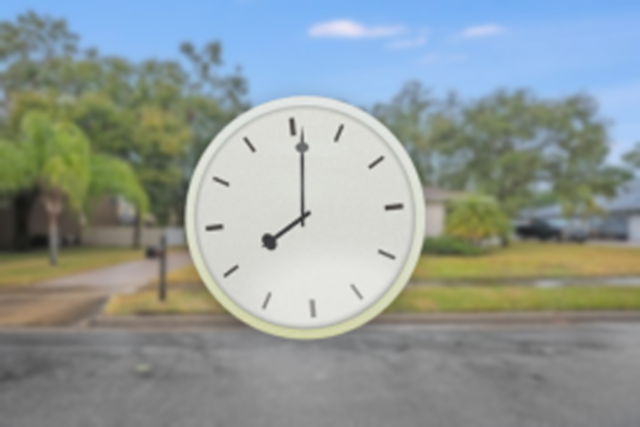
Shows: 8 h 01 min
